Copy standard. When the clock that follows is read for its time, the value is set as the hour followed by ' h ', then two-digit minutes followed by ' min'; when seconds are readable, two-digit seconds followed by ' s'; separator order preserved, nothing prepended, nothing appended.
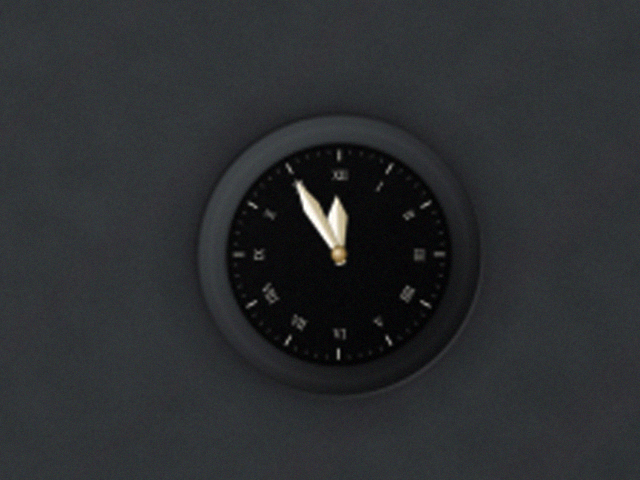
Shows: 11 h 55 min
